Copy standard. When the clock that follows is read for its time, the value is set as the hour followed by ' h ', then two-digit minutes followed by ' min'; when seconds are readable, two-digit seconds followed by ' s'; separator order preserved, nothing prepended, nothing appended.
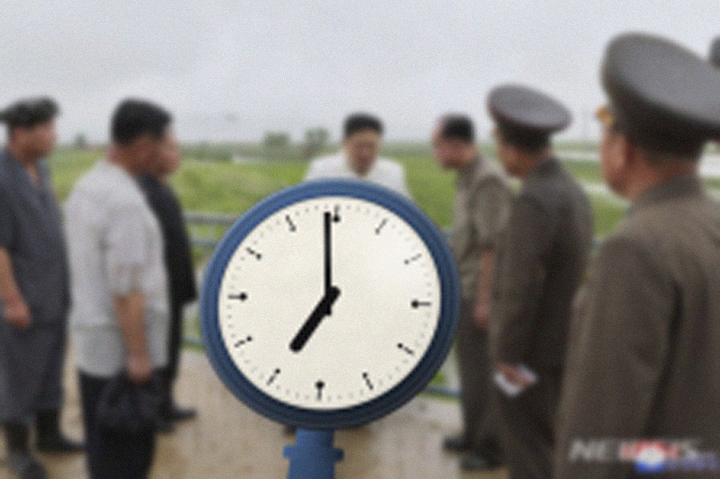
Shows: 6 h 59 min
